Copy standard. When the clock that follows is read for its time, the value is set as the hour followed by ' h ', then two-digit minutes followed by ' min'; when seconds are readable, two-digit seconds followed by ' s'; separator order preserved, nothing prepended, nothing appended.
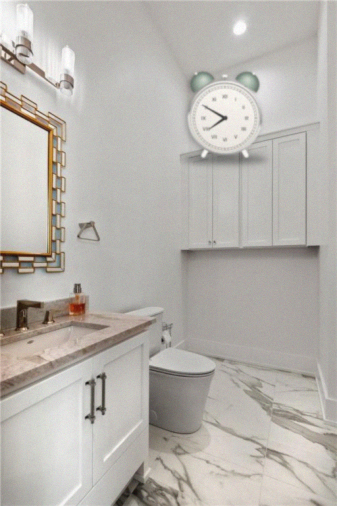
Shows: 7 h 50 min
